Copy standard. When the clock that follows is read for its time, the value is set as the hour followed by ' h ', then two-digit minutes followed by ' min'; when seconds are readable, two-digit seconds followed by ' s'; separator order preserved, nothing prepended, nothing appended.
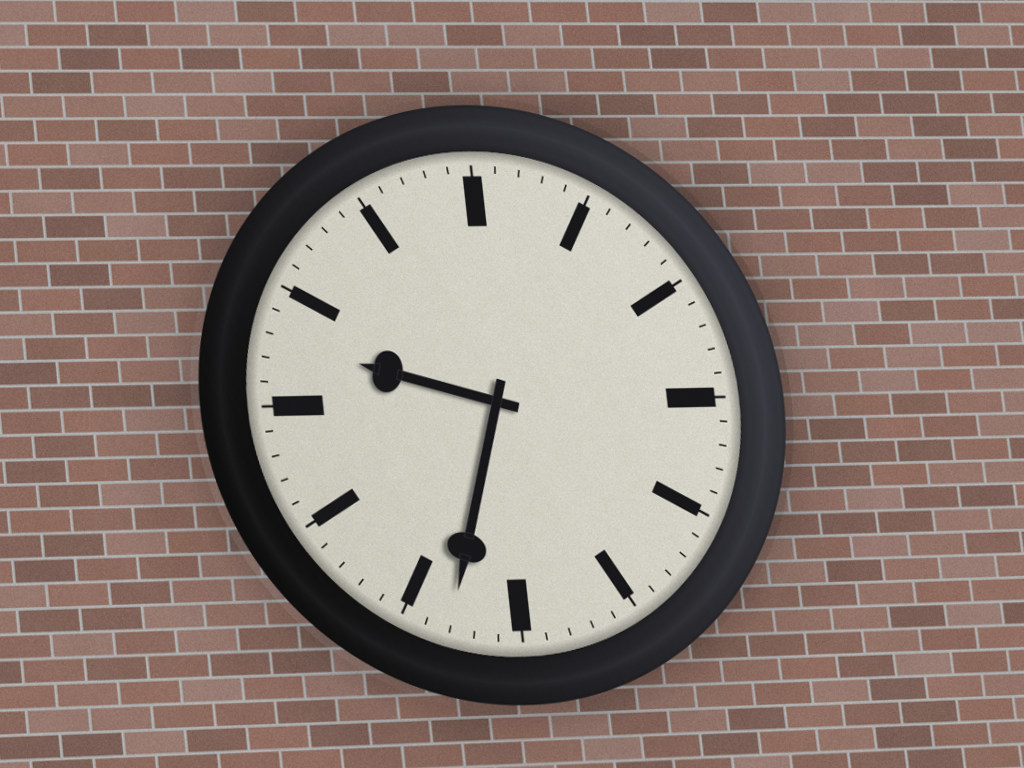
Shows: 9 h 33 min
